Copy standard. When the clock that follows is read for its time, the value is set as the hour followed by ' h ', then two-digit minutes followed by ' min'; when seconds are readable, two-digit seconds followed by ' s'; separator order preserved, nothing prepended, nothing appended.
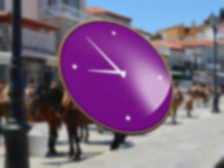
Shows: 8 h 53 min
